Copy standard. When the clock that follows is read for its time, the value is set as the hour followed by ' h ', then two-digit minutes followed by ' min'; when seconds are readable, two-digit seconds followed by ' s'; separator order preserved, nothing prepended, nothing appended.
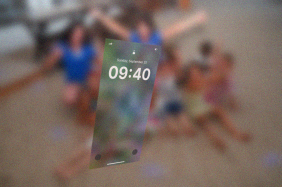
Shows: 9 h 40 min
